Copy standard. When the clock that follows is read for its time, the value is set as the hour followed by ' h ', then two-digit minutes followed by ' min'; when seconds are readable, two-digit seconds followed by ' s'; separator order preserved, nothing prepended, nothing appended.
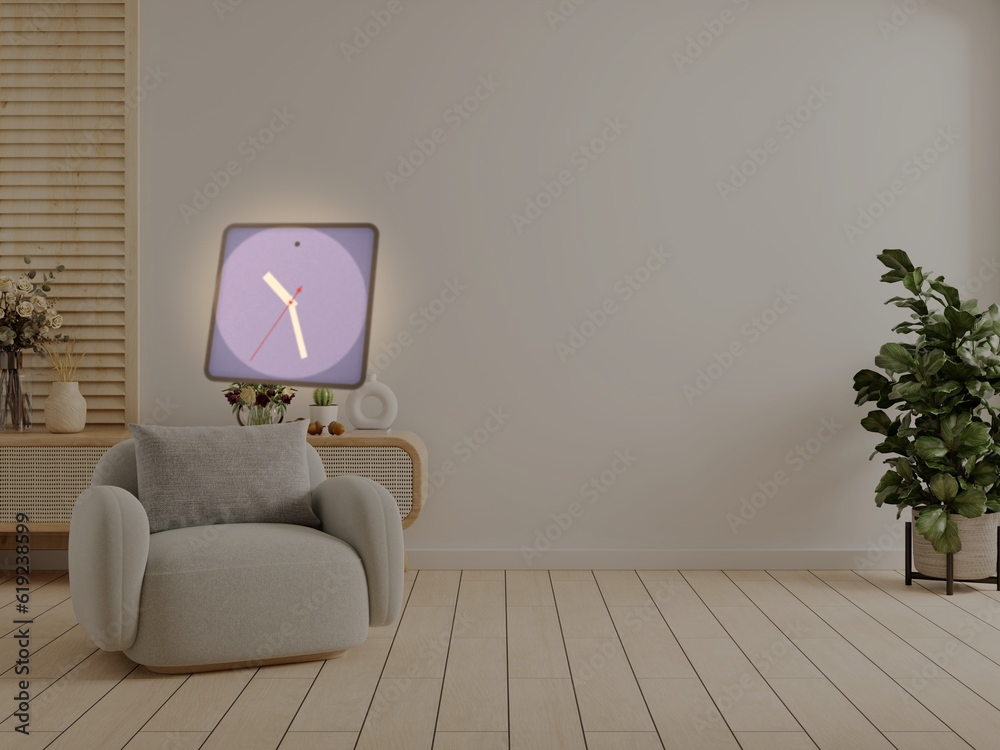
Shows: 10 h 26 min 35 s
